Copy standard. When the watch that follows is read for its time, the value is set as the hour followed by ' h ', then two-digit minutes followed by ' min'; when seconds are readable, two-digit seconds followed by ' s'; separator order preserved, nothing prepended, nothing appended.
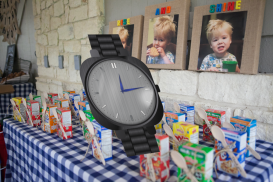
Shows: 12 h 14 min
